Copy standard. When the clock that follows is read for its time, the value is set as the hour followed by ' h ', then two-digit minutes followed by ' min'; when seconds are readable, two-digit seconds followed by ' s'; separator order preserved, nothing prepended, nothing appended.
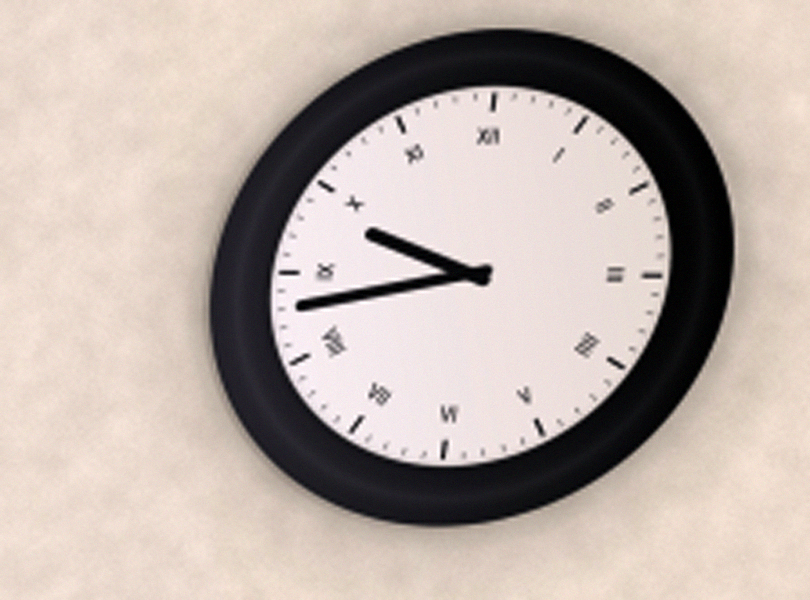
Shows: 9 h 43 min
